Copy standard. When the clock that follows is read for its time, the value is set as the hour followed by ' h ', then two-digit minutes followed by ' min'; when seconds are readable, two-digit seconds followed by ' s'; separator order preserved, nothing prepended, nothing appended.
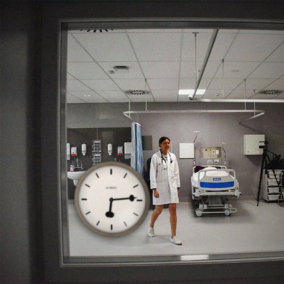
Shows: 6 h 14 min
